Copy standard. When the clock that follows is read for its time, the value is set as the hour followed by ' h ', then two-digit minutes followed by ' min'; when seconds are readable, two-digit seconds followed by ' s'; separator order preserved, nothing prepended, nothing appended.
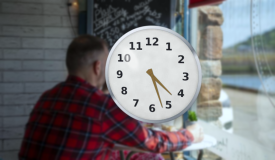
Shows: 4 h 27 min
